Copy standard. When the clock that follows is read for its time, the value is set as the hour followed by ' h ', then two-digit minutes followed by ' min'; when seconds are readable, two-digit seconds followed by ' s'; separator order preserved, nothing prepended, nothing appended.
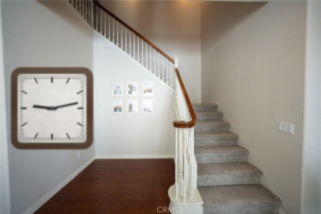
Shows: 9 h 13 min
